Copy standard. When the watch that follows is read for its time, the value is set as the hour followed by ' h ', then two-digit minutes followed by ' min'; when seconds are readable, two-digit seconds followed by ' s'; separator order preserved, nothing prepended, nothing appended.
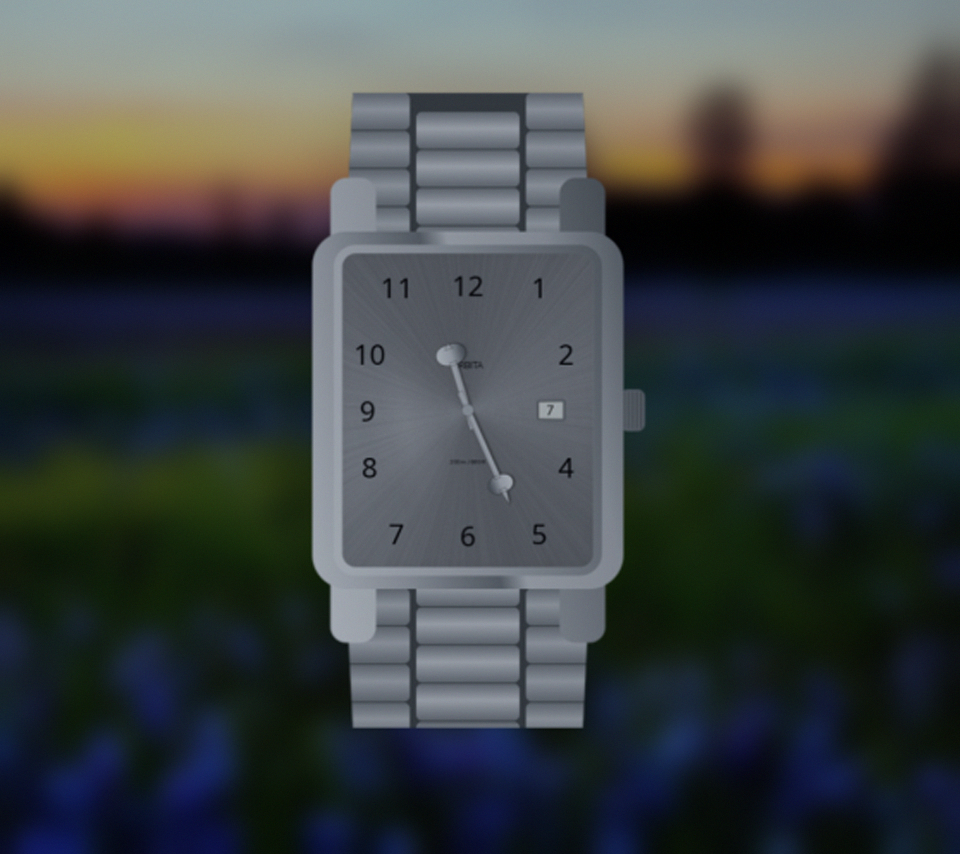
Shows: 11 h 26 min
